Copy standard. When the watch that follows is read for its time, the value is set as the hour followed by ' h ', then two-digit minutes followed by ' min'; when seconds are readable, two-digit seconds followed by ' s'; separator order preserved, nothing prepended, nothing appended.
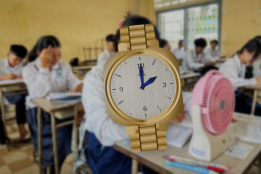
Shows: 2 h 00 min
